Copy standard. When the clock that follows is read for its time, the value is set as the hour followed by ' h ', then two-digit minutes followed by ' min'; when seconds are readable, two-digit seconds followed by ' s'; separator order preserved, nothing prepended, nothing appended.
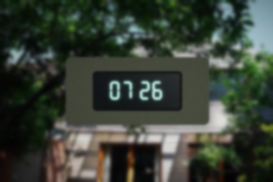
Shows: 7 h 26 min
